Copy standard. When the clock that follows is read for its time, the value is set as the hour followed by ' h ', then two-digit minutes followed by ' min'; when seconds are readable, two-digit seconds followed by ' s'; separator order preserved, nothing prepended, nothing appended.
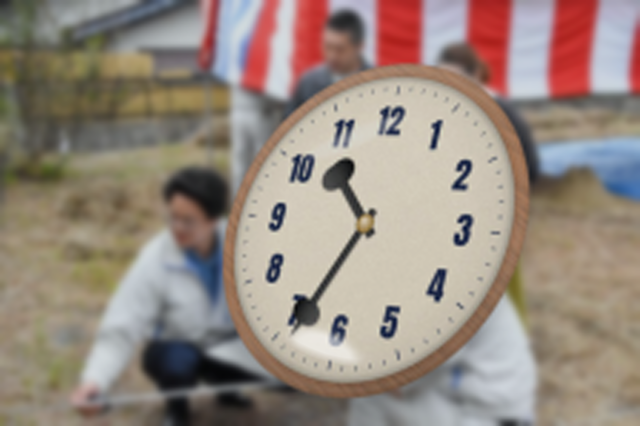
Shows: 10 h 34 min
